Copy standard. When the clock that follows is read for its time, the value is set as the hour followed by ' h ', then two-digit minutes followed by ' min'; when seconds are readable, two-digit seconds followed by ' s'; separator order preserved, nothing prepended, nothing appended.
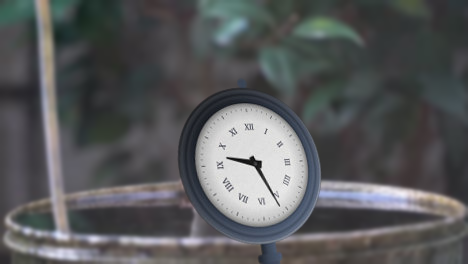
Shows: 9 h 26 min
